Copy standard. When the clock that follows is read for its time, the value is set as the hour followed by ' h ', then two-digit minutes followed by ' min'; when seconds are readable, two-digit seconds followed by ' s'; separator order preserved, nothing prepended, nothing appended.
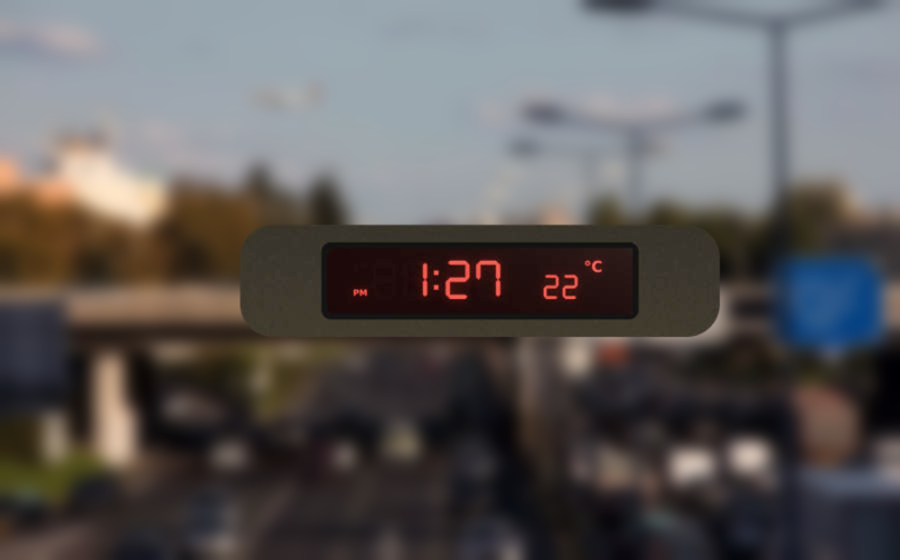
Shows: 1 h 27 min
